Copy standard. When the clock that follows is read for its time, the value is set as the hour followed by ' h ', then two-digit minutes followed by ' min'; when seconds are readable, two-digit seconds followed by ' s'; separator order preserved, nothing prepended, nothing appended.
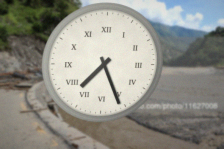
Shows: 7 h 26 min
